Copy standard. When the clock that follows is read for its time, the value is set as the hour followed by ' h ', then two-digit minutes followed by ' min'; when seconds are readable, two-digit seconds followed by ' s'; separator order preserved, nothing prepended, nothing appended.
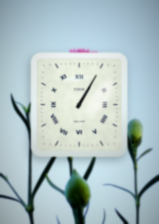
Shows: 1 h 05 min
